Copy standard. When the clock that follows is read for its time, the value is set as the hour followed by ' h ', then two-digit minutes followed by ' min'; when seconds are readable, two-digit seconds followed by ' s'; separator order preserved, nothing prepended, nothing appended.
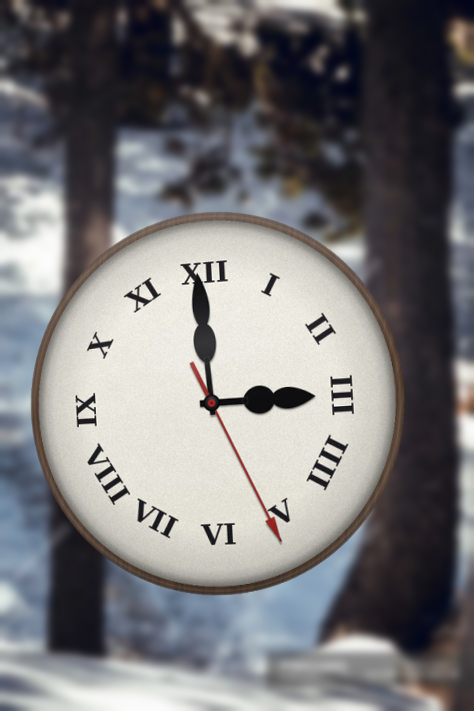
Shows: 2 h 59 min 26 s
